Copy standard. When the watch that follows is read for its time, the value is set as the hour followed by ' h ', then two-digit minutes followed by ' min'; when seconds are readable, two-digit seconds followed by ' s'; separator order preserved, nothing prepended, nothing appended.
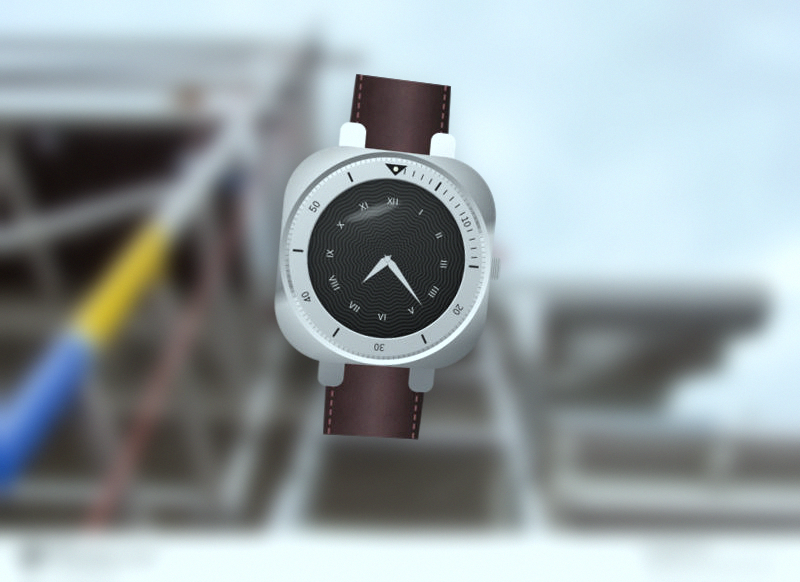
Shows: 7 h 23 min
